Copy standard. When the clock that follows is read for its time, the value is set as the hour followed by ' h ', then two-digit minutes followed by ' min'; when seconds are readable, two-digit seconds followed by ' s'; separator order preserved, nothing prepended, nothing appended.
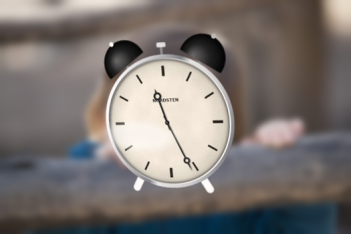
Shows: 11 h 26 min
